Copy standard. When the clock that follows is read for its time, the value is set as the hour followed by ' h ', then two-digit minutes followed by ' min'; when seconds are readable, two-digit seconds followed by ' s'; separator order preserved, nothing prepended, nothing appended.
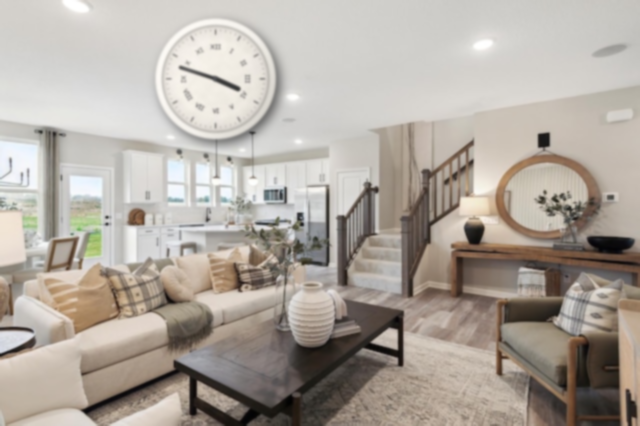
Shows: 3 h 48 min
